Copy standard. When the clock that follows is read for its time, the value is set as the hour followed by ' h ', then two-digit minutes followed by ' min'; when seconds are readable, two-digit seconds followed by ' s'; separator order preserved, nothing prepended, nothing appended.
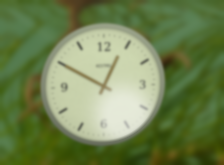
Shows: 12 h 50 min
